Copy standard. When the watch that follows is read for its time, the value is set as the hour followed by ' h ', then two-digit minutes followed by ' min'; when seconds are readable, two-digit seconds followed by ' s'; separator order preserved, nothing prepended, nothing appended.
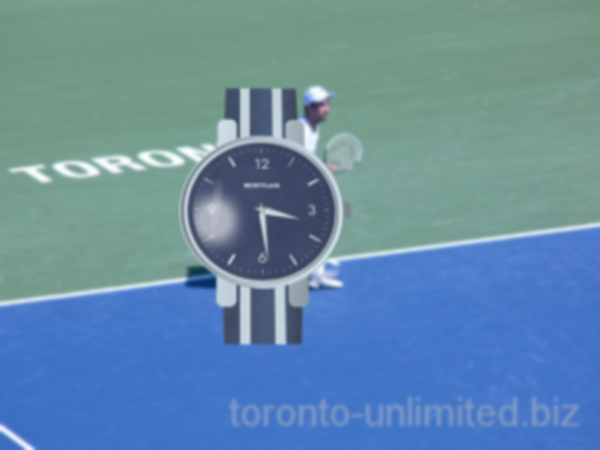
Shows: 3 h 29 min
